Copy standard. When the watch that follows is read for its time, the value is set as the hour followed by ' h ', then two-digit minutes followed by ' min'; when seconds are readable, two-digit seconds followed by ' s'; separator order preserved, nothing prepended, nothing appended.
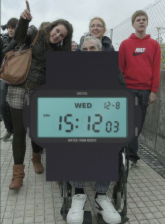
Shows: 15 h 12 min 03 s
